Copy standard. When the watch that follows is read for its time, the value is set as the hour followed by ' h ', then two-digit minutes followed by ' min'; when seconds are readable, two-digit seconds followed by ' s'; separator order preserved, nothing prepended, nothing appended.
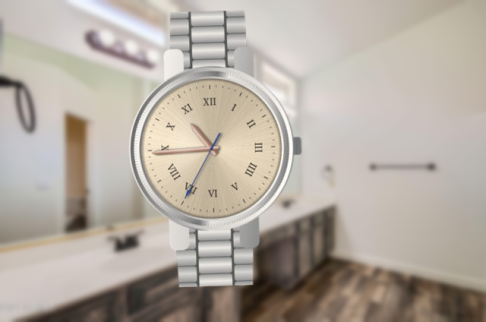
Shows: 10 h 44 min 35 s
